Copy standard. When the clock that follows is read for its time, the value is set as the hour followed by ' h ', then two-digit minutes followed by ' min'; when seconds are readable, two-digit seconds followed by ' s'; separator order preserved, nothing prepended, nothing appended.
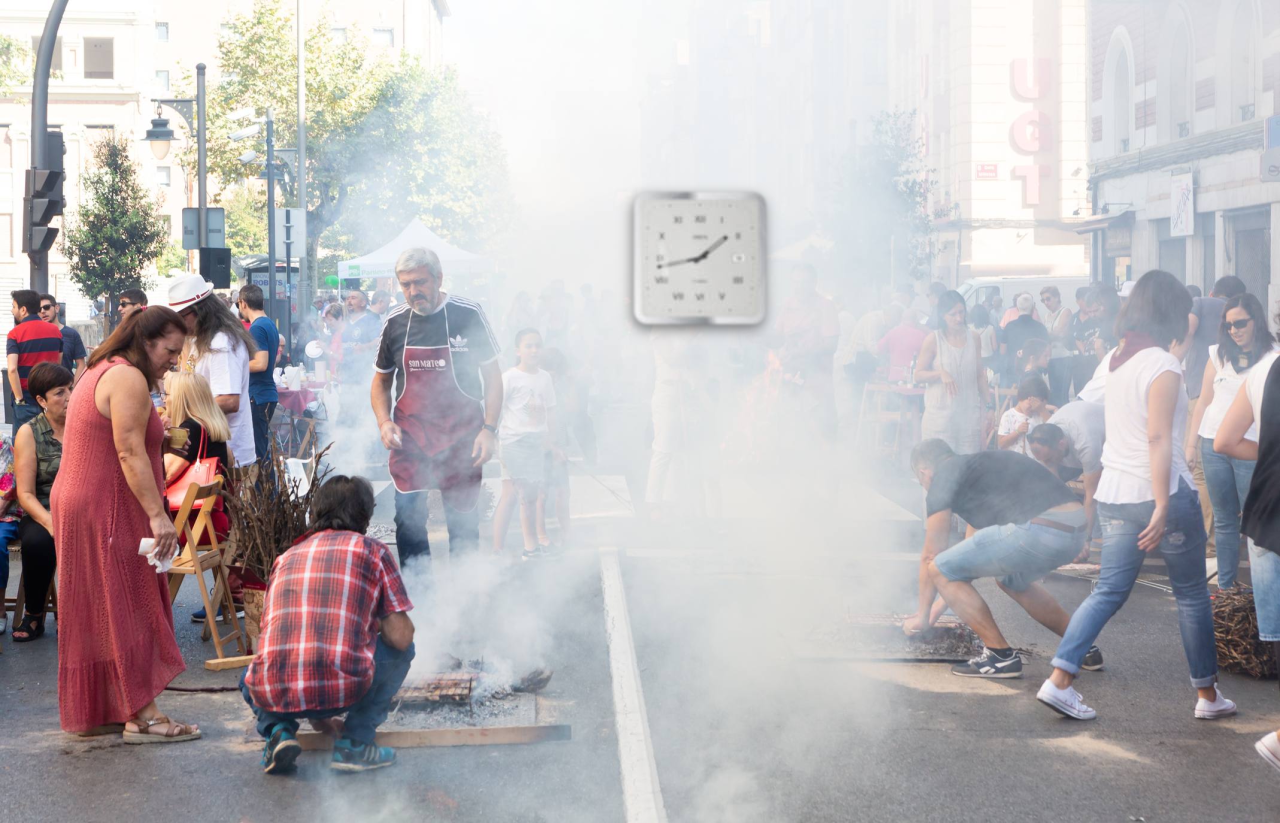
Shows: 1 h 43 min
